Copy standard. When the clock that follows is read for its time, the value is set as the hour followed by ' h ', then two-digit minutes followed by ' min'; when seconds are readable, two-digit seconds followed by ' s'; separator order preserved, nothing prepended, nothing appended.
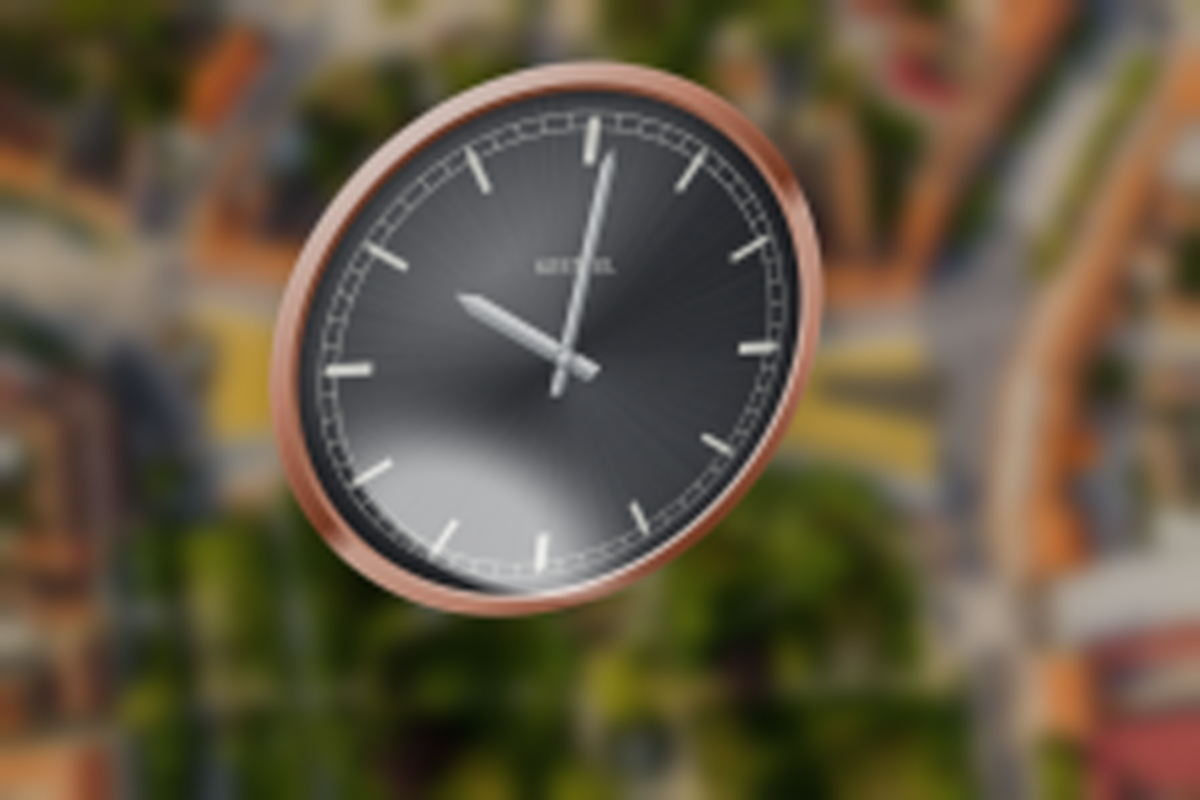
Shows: 10 h 01 min
